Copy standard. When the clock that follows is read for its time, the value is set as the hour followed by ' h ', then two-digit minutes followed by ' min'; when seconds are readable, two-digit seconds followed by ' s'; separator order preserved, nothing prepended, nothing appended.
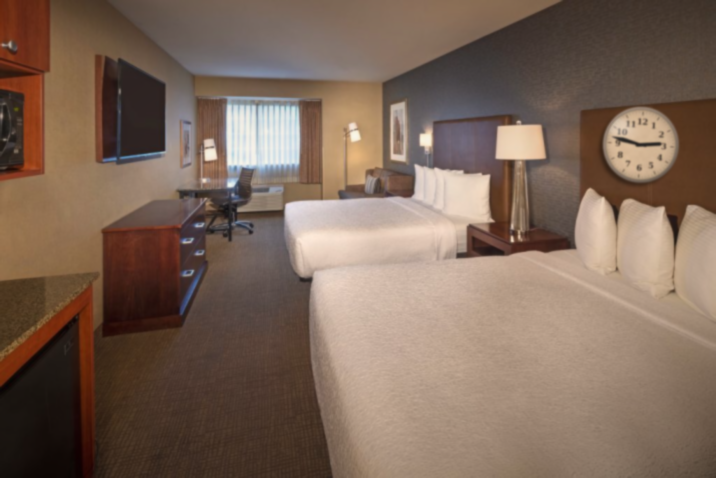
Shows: 2 h 47 min
